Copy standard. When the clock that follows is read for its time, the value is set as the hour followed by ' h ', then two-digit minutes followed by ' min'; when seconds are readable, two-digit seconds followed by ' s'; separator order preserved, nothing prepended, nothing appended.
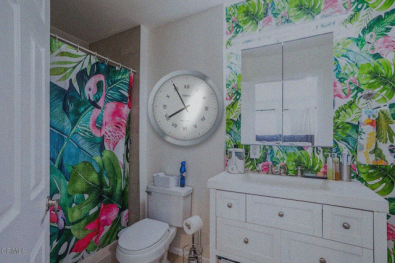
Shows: 7 h 55 min
